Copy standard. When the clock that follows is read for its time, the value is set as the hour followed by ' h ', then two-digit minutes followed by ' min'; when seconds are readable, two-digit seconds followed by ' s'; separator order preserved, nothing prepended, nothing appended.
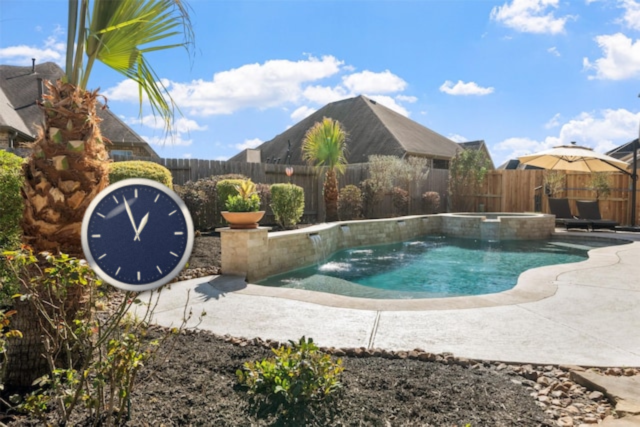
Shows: 12 h 57 min
